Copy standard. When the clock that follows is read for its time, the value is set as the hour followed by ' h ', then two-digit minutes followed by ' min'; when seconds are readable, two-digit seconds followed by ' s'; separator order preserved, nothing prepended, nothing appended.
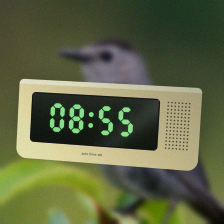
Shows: 8 h 55 min
